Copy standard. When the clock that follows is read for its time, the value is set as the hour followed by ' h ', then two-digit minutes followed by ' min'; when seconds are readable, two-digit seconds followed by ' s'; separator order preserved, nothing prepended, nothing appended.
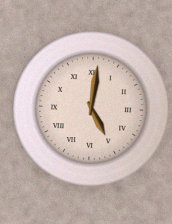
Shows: 5 h 01 min
